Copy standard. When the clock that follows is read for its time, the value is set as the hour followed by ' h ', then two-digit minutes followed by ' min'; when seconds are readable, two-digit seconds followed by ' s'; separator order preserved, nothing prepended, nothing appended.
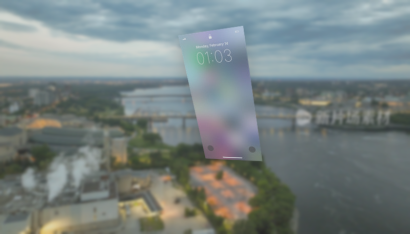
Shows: 1 h 03 min
